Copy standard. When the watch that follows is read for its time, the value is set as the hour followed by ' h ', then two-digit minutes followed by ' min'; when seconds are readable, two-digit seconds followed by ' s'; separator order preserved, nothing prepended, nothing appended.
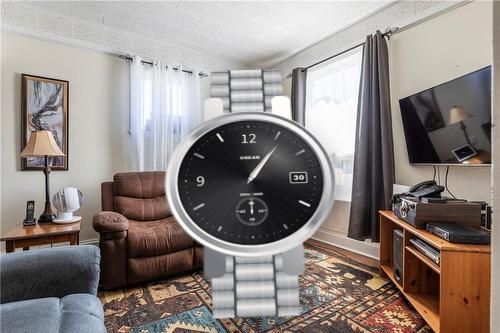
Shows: 1 h 06 min
